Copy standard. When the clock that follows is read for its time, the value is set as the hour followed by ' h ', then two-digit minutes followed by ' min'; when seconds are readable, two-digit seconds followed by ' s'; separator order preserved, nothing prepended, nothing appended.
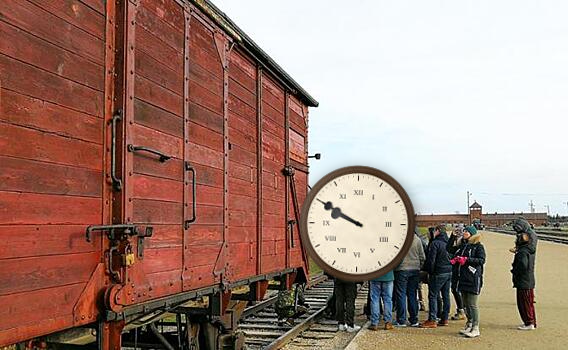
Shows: 9 h 50 min
